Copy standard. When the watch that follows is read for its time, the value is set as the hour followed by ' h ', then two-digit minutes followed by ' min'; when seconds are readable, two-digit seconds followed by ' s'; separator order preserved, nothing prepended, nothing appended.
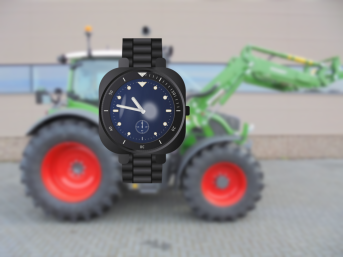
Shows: 10 h 47 min
